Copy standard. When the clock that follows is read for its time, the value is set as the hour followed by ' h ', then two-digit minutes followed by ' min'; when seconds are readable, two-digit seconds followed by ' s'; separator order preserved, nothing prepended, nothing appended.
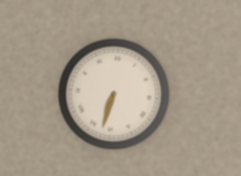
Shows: 6 h 32 min
